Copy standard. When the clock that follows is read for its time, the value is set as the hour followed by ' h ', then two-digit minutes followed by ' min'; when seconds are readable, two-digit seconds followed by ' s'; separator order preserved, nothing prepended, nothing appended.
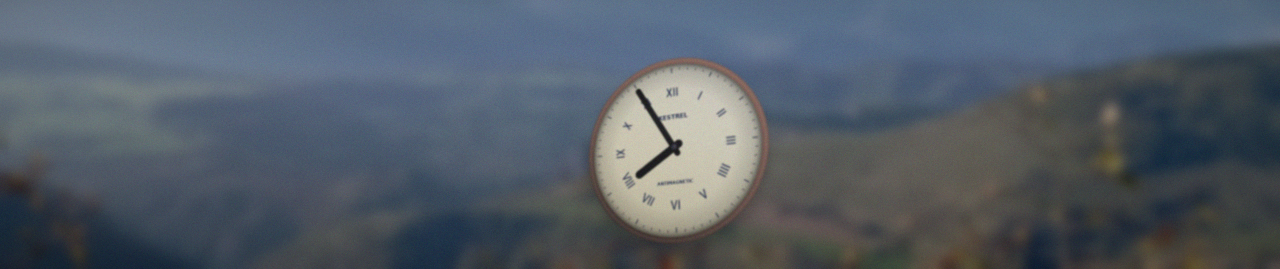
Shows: 7 h 55 min
